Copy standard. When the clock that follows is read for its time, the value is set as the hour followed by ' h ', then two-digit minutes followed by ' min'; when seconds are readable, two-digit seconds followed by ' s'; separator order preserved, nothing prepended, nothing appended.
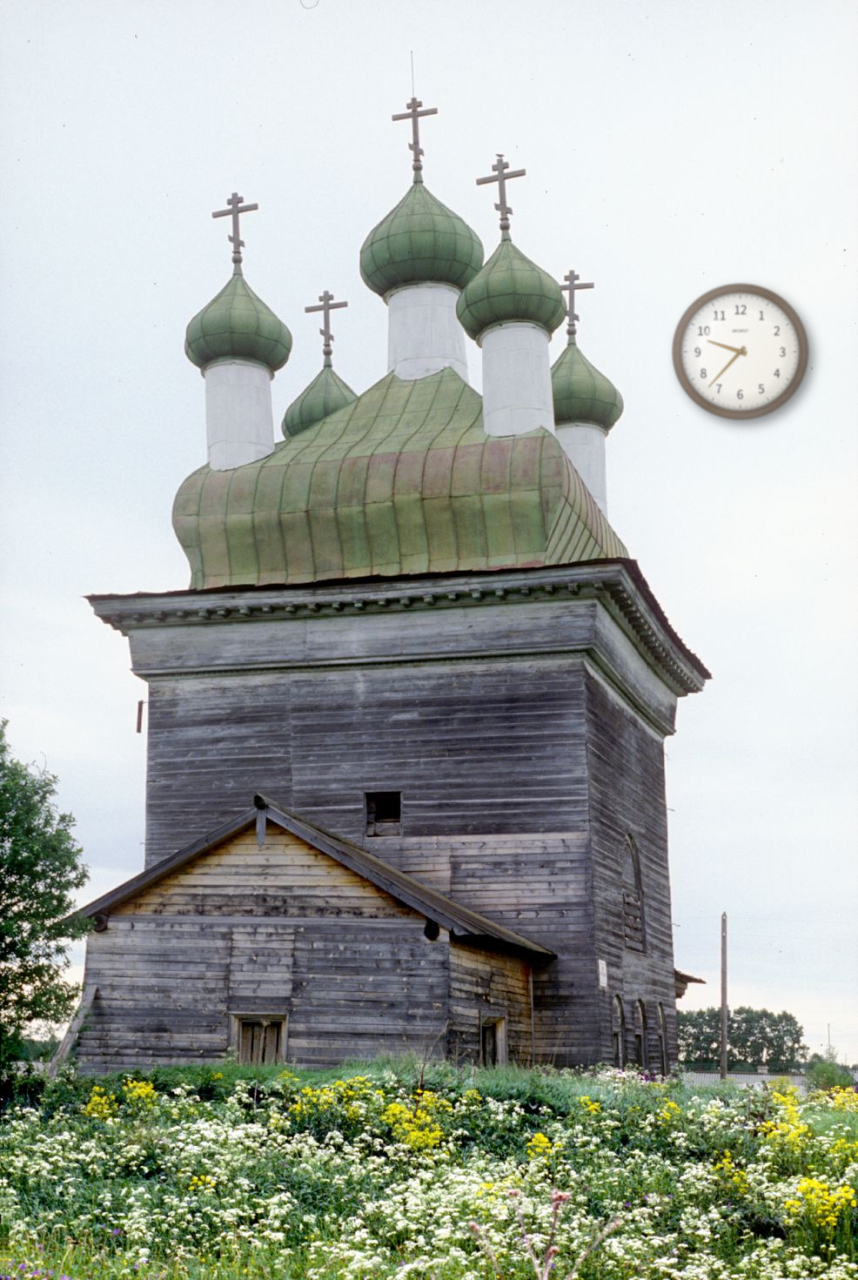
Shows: 9 h 37 min
